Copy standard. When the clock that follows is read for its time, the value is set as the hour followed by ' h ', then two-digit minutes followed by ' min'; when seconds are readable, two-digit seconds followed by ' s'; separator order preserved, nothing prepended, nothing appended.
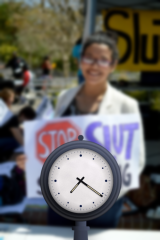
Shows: 7 h 21 min
